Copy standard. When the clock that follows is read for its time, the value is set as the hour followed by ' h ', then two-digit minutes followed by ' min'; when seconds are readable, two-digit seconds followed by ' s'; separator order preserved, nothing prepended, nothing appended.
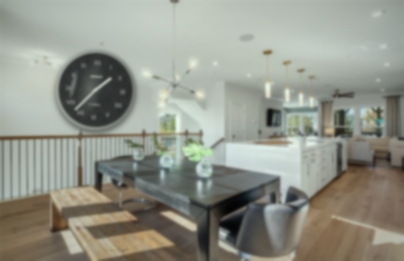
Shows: 1 h 37 min
